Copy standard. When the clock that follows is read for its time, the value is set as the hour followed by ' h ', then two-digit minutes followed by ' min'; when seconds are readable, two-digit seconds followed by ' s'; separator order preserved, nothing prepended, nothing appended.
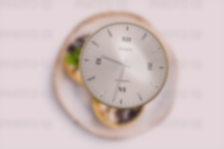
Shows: 9 h 32 min
